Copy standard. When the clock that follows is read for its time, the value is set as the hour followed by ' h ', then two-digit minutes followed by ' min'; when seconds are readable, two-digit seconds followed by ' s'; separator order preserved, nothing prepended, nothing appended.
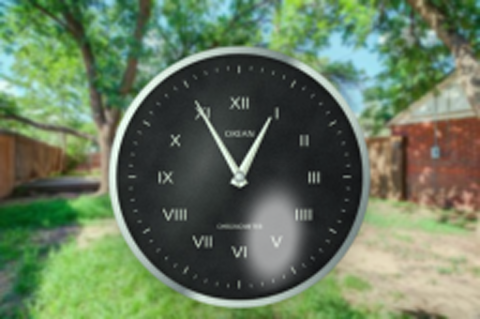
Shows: 12 h 55 min
